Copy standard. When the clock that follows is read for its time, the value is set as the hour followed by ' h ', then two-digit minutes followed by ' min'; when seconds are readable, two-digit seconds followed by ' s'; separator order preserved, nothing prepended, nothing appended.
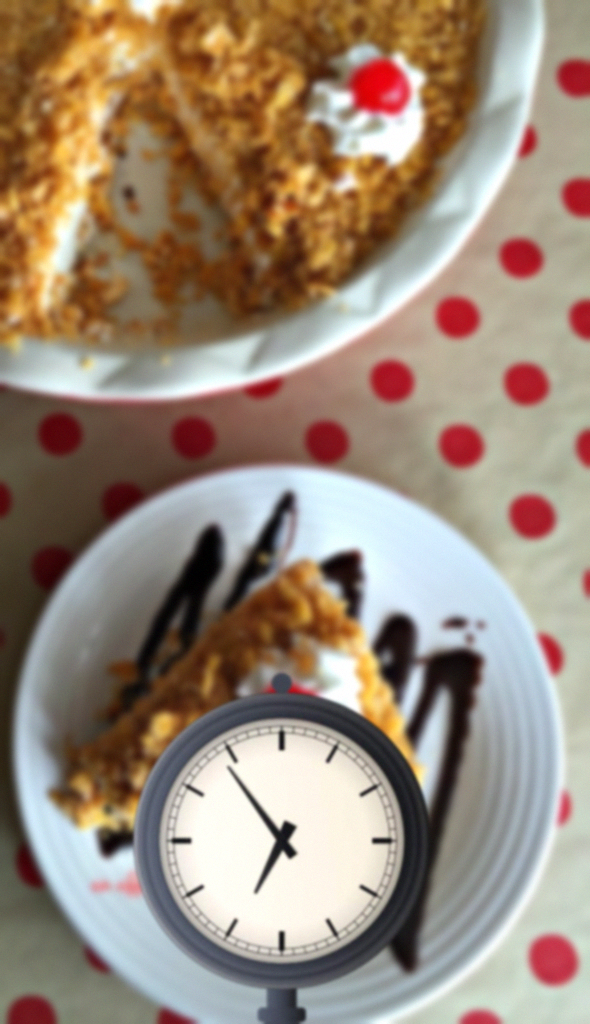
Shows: 6 h 54 min
